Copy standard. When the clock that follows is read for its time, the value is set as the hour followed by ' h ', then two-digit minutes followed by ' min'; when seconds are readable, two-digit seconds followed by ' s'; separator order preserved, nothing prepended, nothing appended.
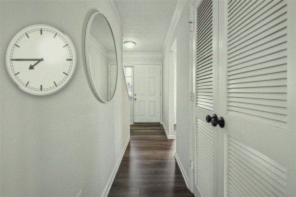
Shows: 7 h 45 min
